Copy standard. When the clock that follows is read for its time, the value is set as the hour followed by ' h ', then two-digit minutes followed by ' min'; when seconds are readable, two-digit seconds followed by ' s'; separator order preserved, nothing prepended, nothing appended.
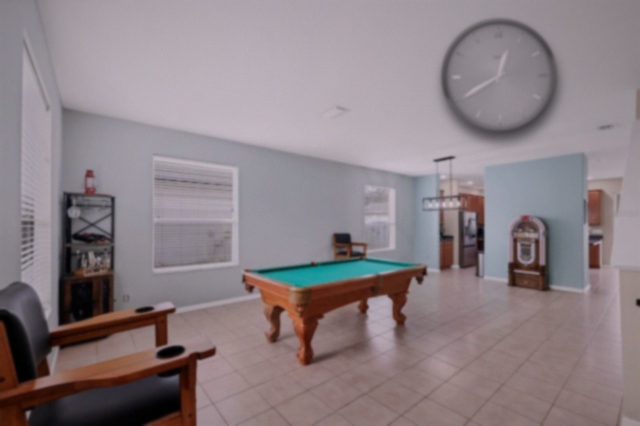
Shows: 12 h 40 min
